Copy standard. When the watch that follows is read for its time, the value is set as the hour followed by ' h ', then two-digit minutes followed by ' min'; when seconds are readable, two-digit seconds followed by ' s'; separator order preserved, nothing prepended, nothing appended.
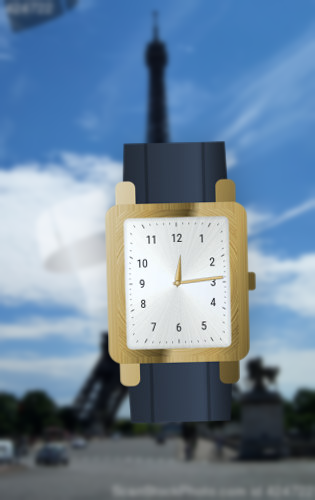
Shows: 12 h 14 min
